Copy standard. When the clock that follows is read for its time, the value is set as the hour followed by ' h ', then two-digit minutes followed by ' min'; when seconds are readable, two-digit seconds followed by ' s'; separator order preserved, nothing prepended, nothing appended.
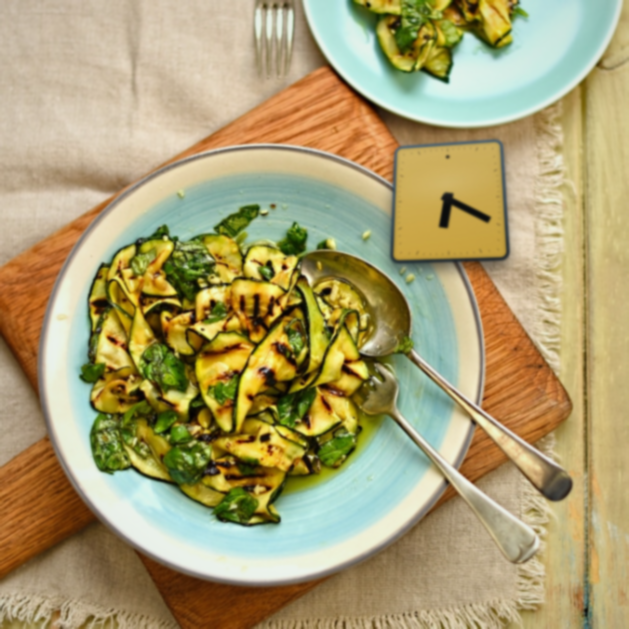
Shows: 6 h 20 min
